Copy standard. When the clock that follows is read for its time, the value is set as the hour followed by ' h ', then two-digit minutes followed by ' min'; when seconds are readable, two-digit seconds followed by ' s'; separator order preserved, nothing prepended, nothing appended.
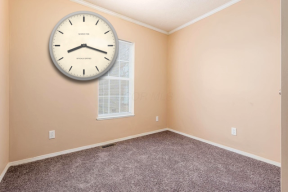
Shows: 8 h 18 min
